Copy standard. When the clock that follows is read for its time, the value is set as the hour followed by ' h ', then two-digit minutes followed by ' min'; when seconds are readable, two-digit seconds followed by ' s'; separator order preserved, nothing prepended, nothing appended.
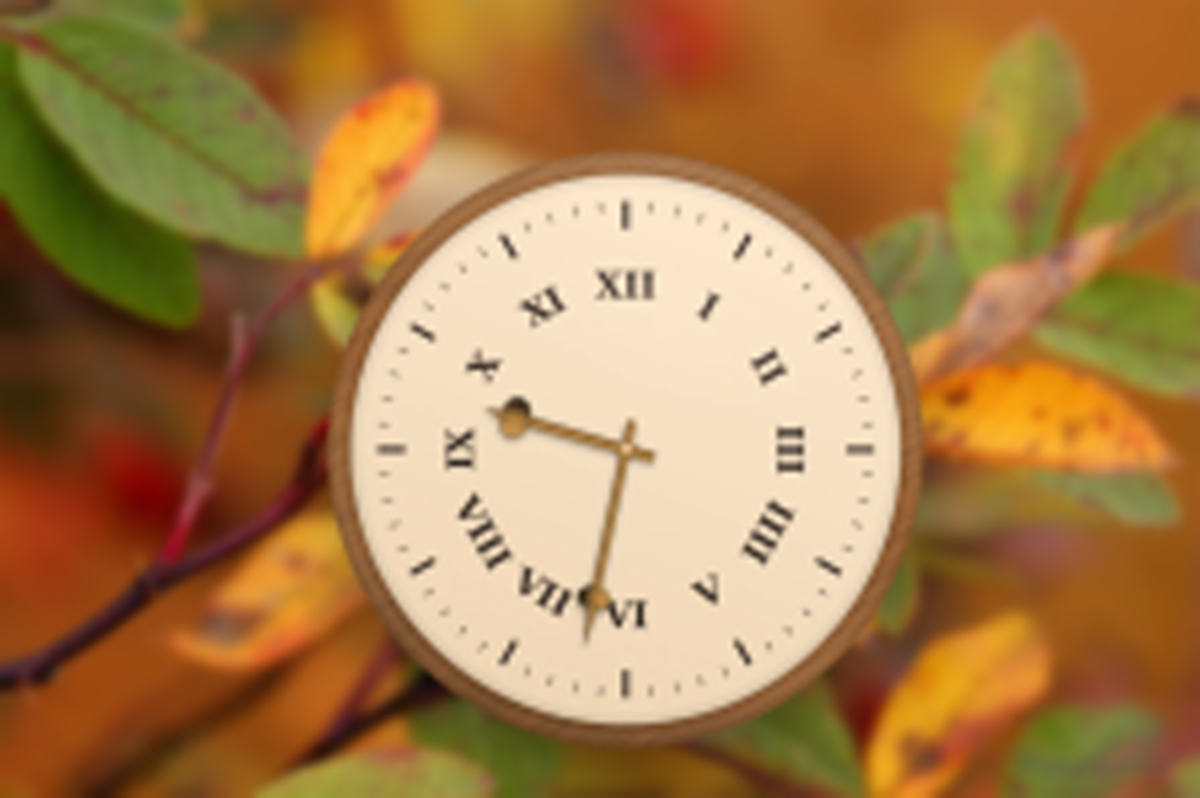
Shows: 9 h 32 min
